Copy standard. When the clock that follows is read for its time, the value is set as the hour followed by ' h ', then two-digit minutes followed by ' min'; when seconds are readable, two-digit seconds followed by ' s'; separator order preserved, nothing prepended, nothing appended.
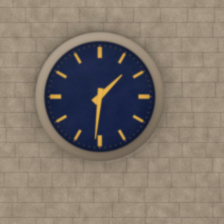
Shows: 1 h 31 min
